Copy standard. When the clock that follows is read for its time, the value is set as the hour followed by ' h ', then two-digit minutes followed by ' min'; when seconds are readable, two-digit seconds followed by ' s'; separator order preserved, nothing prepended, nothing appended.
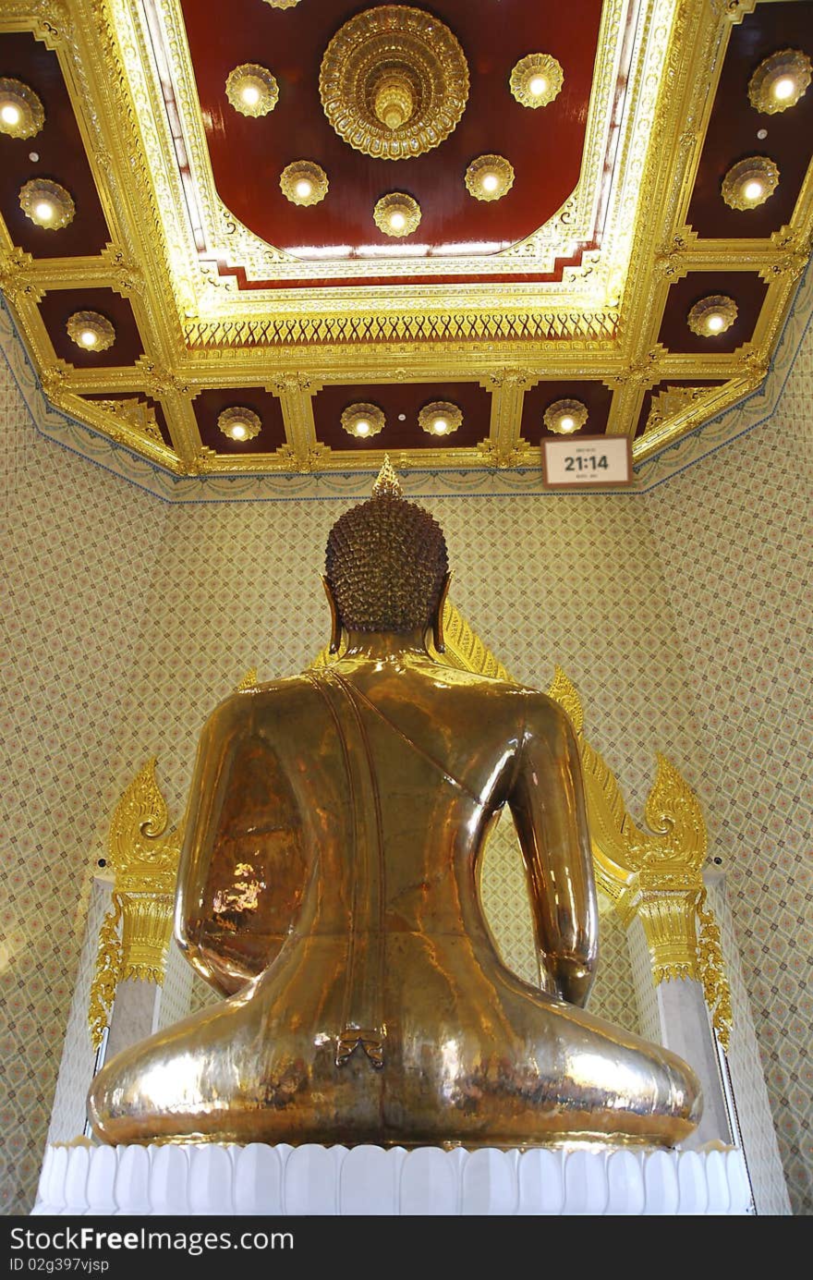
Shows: 21 h 14 min
